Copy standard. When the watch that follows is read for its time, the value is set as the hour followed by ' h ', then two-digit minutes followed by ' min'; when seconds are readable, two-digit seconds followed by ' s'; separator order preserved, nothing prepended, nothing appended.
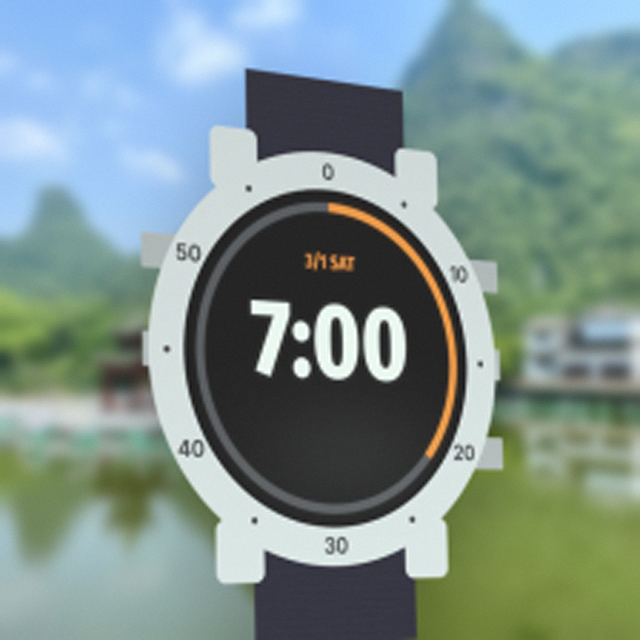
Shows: 7 h 00 min
